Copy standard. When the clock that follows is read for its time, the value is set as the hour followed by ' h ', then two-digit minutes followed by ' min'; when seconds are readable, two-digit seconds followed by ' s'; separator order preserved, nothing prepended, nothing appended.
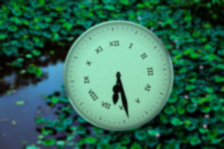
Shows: 6 h 29 min
